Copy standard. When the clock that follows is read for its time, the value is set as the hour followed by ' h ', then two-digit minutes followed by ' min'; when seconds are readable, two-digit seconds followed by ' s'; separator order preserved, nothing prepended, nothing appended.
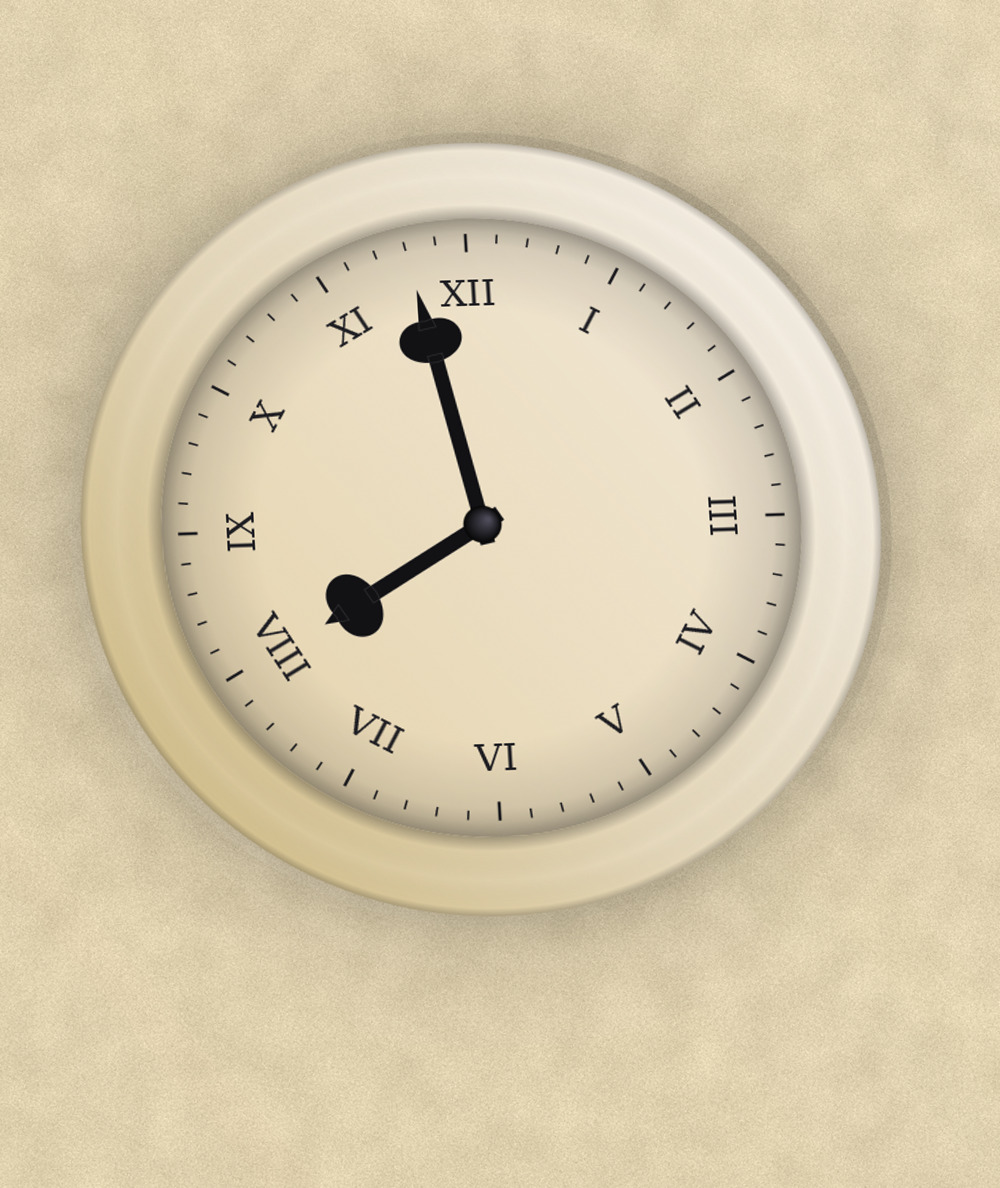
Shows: 7 h 58 min
